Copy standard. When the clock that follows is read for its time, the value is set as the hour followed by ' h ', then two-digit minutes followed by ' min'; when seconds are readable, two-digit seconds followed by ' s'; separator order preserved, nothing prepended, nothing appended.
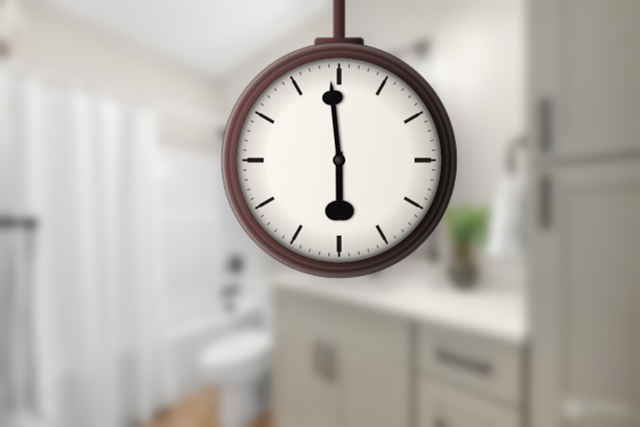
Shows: 5 h 59 min
